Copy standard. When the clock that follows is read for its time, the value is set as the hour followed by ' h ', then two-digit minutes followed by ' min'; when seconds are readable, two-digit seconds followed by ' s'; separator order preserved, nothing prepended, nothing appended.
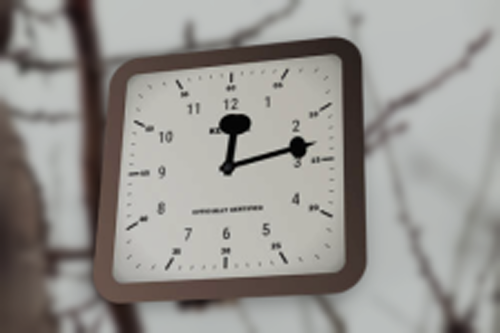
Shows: 12 h 13 min
